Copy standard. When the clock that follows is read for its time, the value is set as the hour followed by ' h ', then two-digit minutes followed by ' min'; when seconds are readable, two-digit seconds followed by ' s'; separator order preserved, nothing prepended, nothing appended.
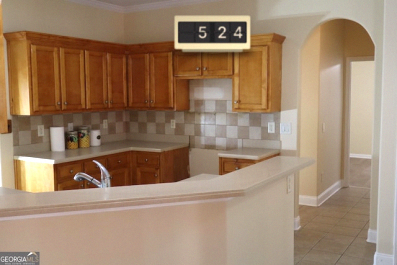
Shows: 5 h 24 min
